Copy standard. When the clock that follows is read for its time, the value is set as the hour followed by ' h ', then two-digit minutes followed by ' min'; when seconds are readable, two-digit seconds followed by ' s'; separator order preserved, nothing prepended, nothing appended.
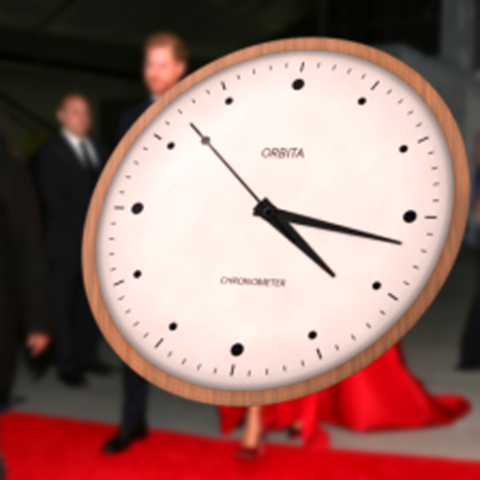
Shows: 4 h 16 min 52 s
